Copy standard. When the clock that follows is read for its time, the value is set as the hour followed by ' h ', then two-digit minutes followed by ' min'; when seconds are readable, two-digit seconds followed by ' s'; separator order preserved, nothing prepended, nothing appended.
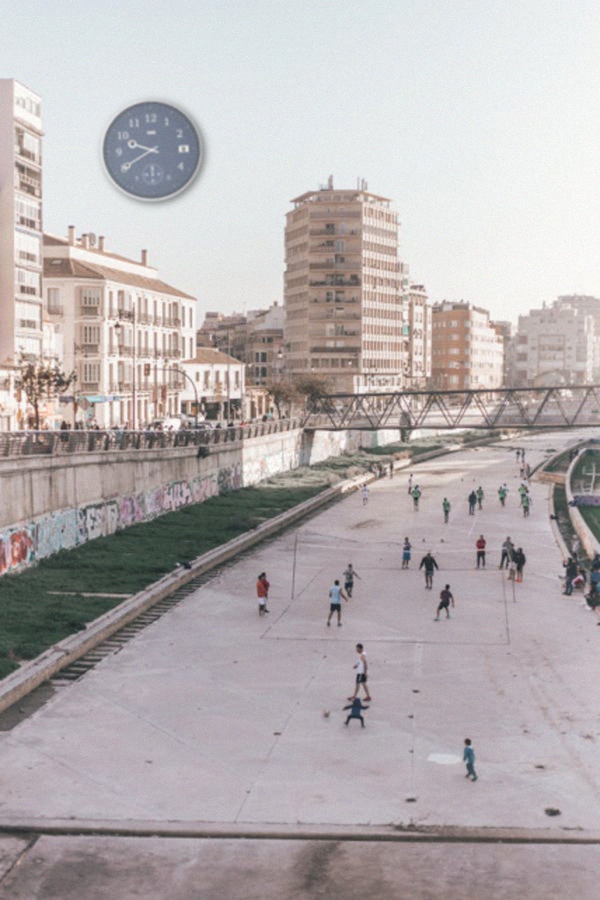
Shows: 9 h 40 min
